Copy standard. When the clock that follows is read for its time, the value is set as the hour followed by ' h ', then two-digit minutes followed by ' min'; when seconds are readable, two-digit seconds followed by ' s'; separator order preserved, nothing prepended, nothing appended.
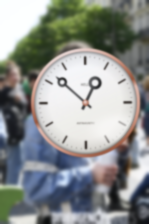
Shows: 12 h 52 min
